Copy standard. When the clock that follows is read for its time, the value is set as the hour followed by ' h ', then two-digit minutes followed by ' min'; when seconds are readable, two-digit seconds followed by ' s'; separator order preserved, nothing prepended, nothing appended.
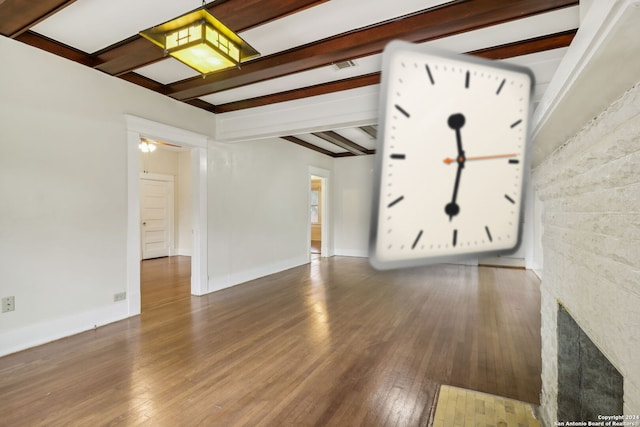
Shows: 11 h 31 min 14 s
